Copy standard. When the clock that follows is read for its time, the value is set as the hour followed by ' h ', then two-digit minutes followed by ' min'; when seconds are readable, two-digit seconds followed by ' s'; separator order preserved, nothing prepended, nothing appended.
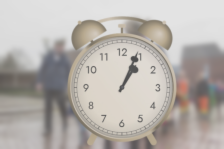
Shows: 1 h 04 min
